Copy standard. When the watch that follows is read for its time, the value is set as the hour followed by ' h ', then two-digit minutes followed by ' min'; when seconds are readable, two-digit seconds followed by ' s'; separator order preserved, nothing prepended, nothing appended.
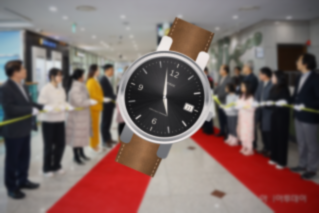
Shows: 4 h 57 min
